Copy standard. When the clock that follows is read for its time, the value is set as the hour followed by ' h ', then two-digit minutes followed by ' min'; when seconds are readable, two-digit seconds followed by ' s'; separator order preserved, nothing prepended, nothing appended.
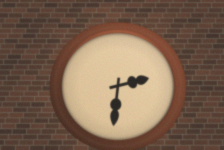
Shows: 2 h 31 min
